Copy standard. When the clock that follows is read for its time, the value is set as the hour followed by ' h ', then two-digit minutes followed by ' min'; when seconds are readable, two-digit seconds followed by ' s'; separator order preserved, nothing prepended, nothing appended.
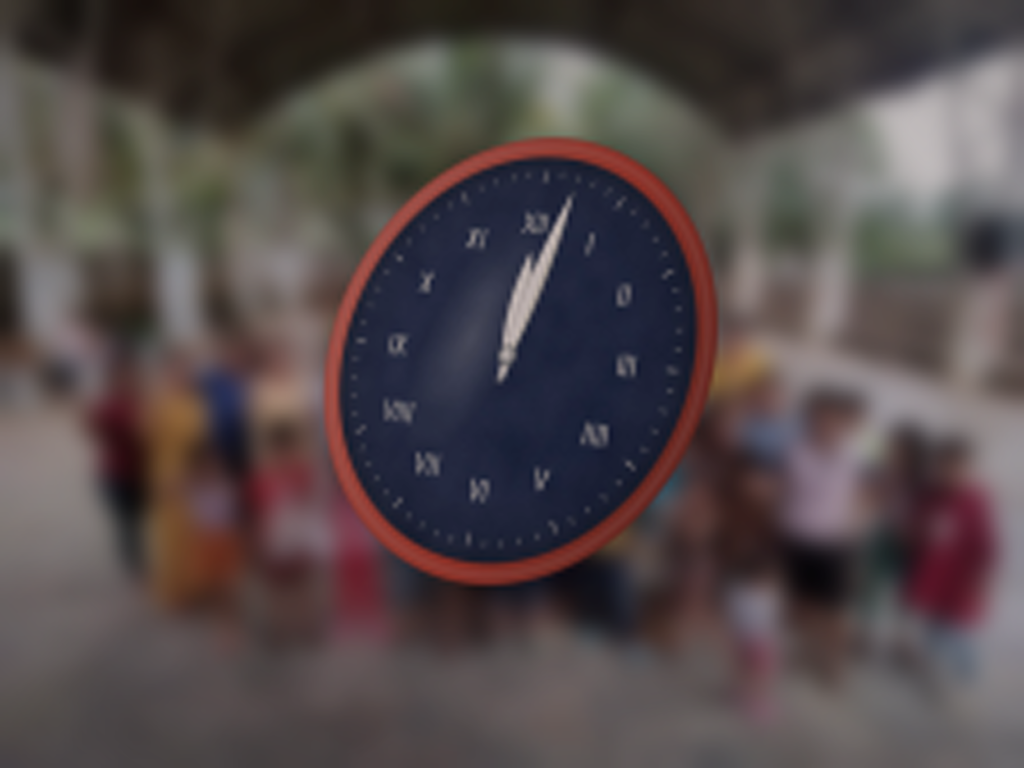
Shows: 12 h 02 min
